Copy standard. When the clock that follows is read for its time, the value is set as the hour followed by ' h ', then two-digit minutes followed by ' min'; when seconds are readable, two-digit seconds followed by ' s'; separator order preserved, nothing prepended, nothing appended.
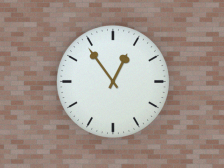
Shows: 12 h 54 min
